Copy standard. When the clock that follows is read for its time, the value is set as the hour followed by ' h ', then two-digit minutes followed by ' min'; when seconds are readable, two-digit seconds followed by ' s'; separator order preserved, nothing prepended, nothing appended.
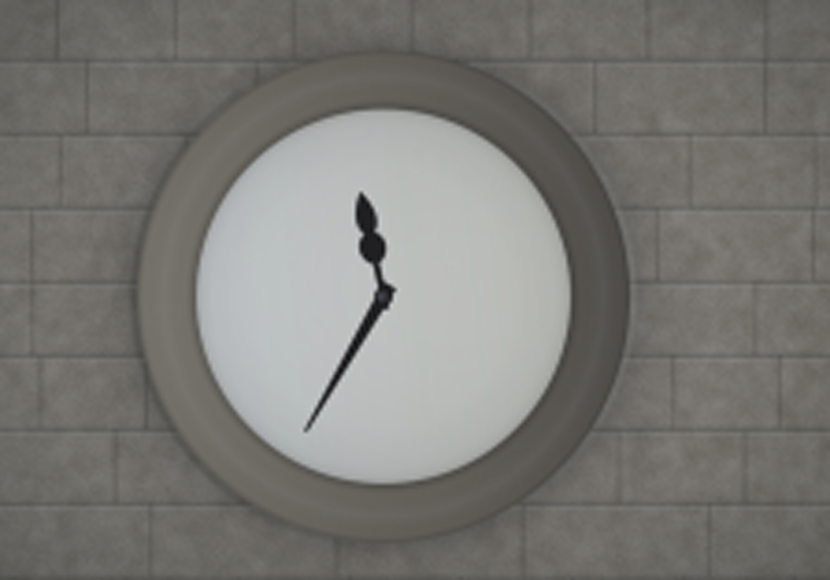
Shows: 11 h 35 min
